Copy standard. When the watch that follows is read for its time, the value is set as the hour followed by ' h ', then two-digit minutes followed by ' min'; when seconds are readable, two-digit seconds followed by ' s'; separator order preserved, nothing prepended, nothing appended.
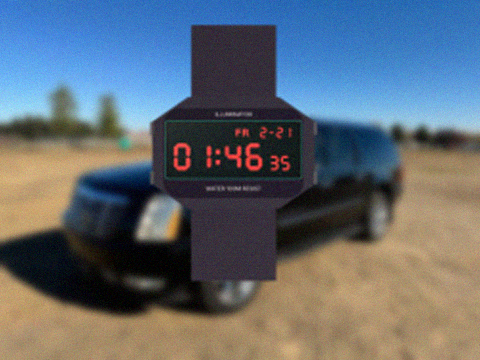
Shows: 1 h 46 min 35 s
